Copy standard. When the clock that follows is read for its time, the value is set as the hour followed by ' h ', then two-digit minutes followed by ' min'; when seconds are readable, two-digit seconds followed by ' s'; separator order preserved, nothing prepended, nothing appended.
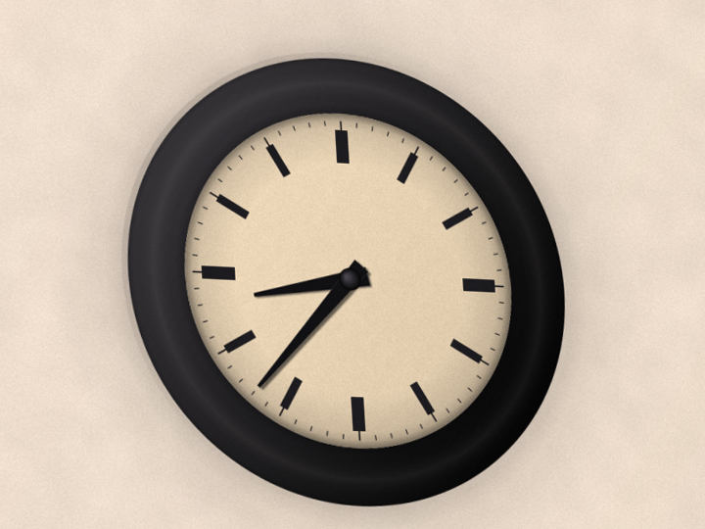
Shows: 8 h 37 min
